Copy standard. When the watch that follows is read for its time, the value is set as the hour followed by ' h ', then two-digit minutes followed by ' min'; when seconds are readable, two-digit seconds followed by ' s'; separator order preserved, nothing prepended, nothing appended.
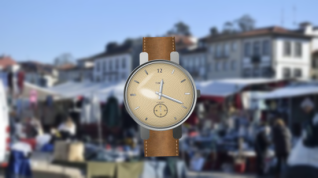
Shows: 12 h 19 min
